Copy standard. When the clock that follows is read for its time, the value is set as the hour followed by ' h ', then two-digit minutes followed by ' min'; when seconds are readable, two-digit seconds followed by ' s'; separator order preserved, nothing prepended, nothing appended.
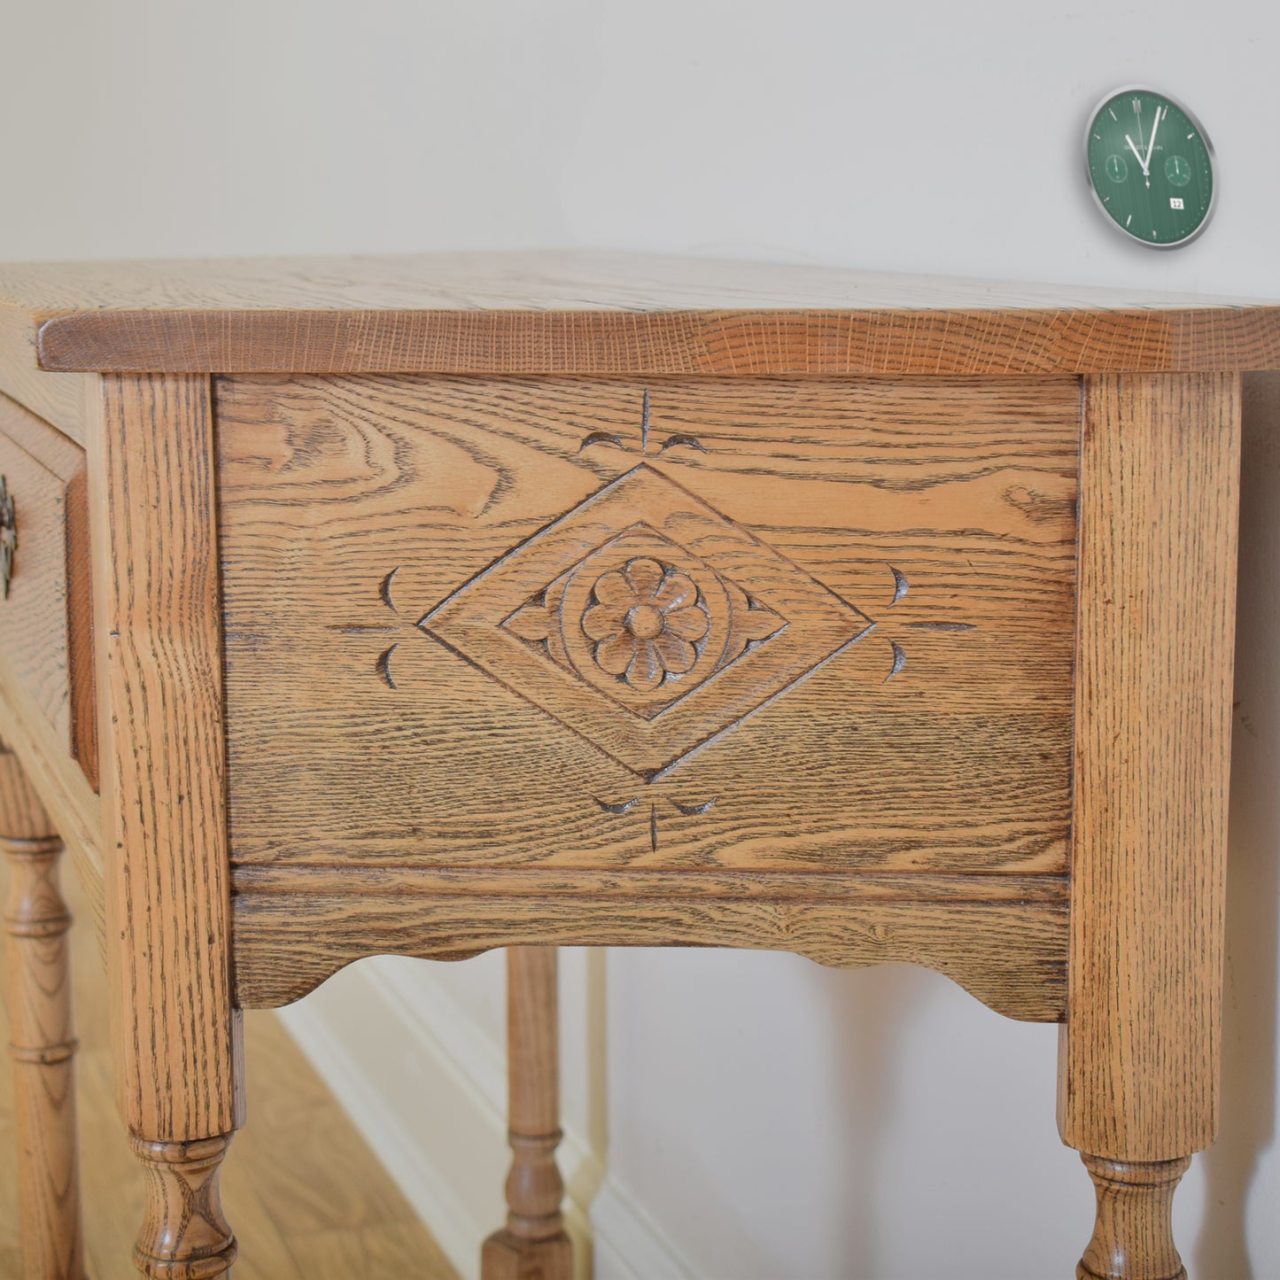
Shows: 11 h 04 min
